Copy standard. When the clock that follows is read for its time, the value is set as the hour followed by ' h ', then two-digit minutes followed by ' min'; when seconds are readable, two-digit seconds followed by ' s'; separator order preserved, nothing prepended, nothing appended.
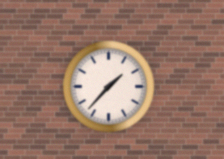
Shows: 1 h 37 min
